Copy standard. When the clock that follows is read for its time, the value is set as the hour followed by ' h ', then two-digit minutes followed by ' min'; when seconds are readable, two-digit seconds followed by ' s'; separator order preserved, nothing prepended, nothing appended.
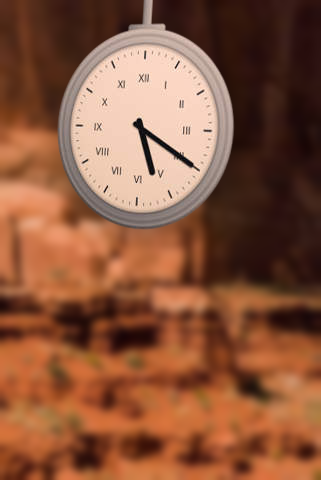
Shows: 5 h 20 min
